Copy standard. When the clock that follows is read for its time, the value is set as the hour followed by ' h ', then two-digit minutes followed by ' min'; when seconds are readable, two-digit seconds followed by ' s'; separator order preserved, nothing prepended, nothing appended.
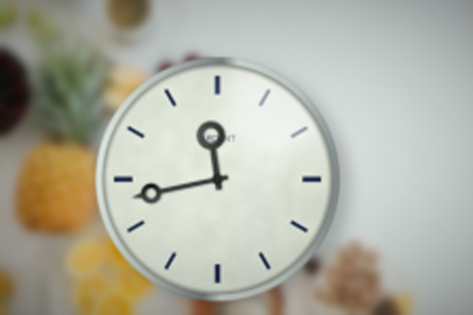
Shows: 11 h 43 min
